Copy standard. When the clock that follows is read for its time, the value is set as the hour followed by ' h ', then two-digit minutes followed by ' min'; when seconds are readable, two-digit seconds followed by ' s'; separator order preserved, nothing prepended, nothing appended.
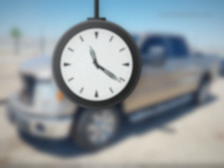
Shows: 11 h 21 min
